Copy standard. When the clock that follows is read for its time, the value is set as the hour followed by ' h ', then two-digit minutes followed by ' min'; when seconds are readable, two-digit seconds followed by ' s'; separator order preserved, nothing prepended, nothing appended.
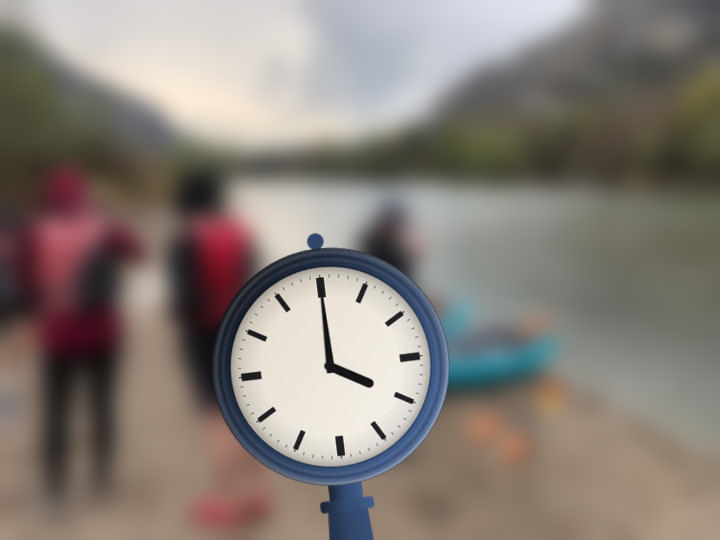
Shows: 4 h 00 min
